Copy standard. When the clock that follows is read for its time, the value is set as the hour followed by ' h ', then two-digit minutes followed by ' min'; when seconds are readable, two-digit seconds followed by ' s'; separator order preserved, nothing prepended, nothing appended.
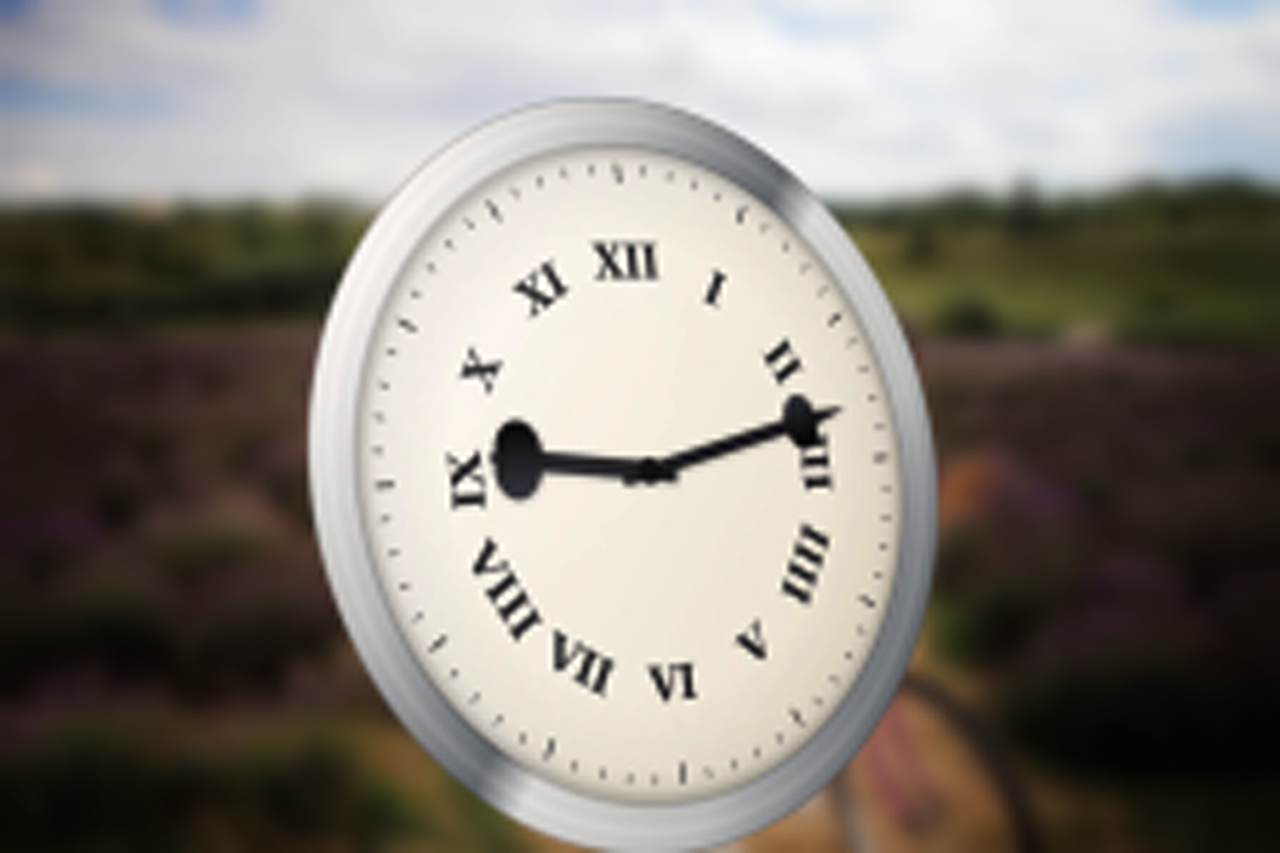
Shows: 9 h 13 min
